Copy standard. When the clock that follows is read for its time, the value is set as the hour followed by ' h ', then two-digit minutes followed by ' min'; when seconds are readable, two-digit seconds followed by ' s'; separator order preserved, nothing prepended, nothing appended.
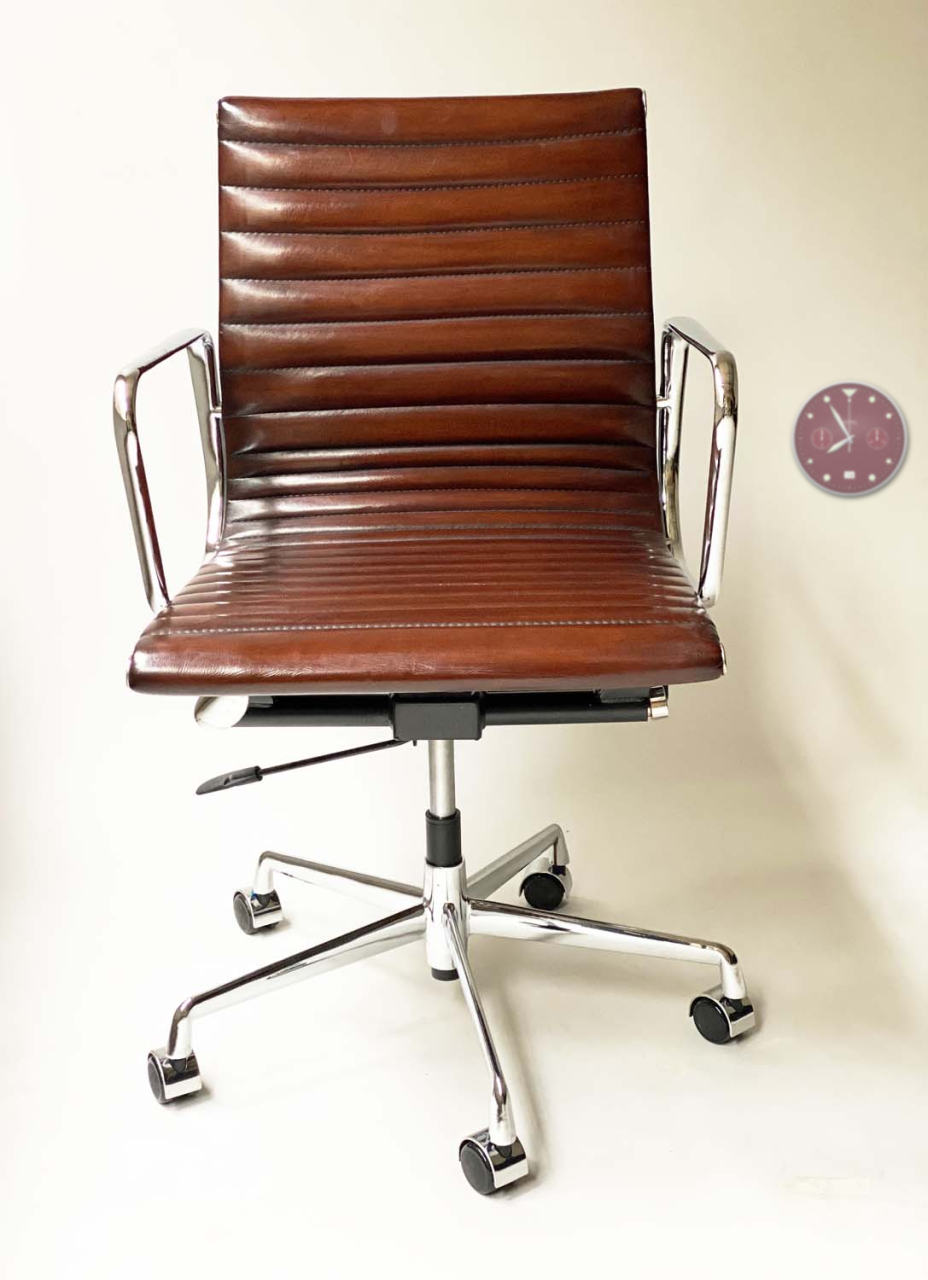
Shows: 7 h 55 min
